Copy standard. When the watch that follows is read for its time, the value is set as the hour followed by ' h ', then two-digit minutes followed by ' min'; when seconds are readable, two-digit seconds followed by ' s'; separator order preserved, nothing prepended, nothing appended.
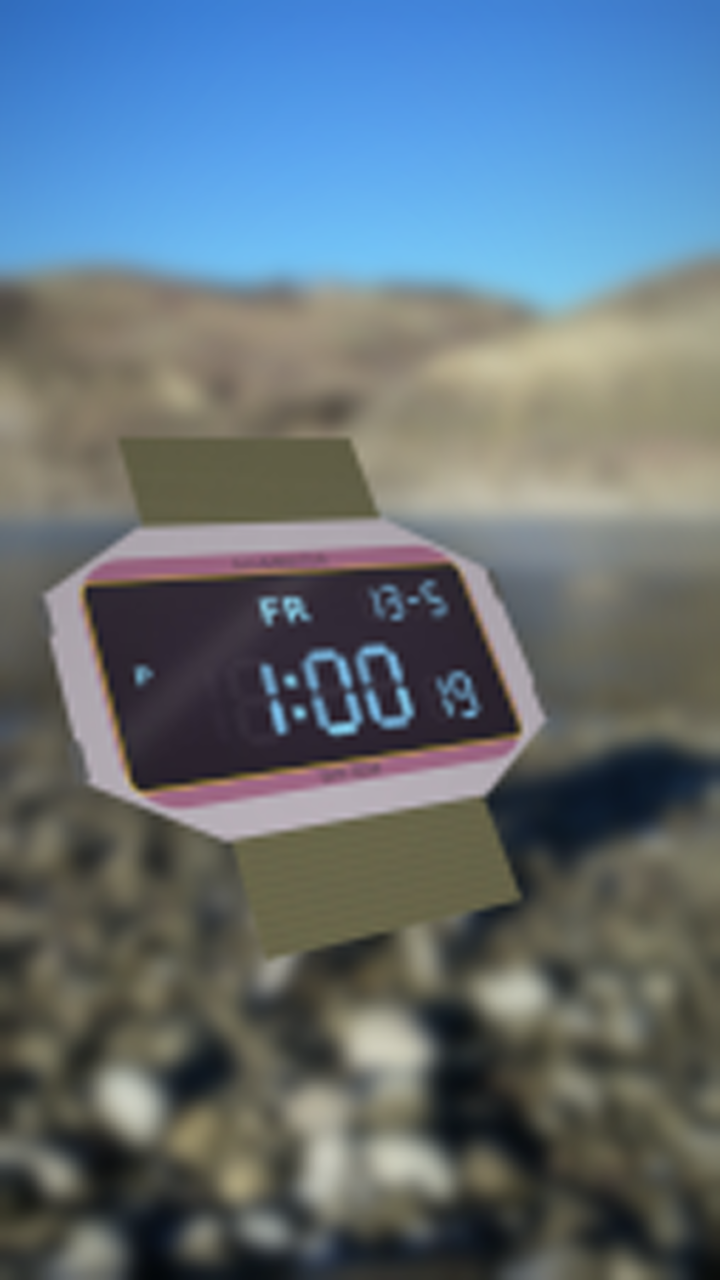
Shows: 1 h 00 min 19 s
